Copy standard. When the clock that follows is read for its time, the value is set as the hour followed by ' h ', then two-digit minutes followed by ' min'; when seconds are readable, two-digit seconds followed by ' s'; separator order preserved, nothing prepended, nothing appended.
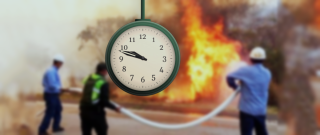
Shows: 9 h 48 min
